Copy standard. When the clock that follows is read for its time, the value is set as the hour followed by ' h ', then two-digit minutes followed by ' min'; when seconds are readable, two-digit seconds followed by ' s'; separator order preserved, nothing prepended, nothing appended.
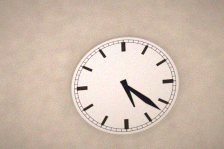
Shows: 5 h 22 min
